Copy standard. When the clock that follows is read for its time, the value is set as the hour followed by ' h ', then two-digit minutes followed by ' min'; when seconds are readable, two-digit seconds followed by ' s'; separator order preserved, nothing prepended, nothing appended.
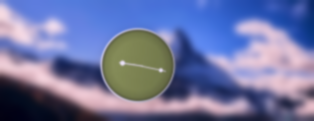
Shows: 9 h 17 min
